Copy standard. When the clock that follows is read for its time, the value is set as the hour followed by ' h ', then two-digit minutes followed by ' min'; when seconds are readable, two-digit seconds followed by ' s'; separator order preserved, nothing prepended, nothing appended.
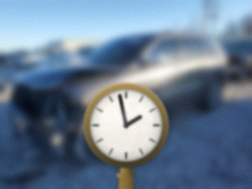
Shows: 1 h 58 min
